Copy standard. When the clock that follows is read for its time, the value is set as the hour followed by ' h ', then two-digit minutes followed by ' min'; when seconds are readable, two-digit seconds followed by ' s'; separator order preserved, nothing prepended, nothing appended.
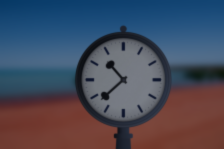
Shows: 10 h 38 min
